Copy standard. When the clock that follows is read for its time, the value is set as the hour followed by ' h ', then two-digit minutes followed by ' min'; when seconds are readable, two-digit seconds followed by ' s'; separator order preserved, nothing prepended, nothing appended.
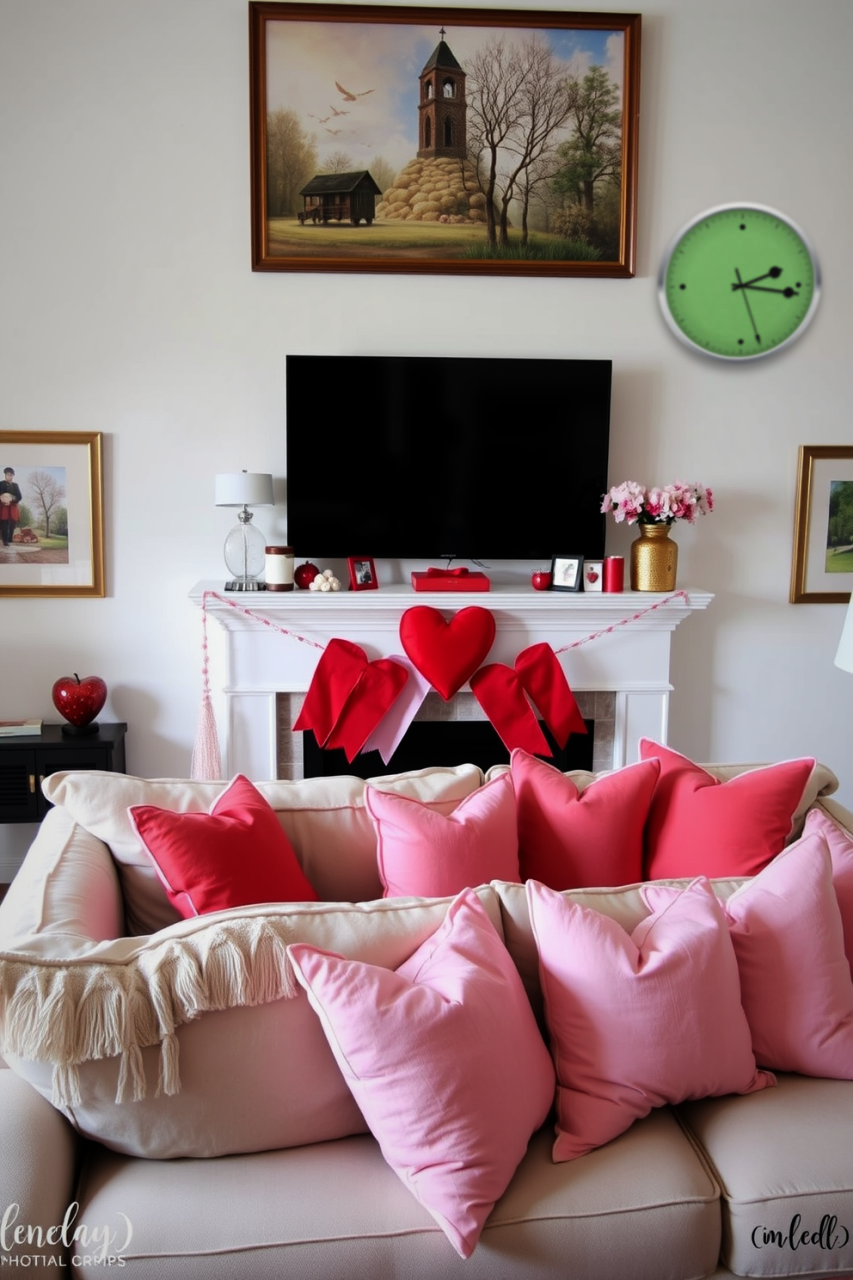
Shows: 2 h 16 min 27 s
